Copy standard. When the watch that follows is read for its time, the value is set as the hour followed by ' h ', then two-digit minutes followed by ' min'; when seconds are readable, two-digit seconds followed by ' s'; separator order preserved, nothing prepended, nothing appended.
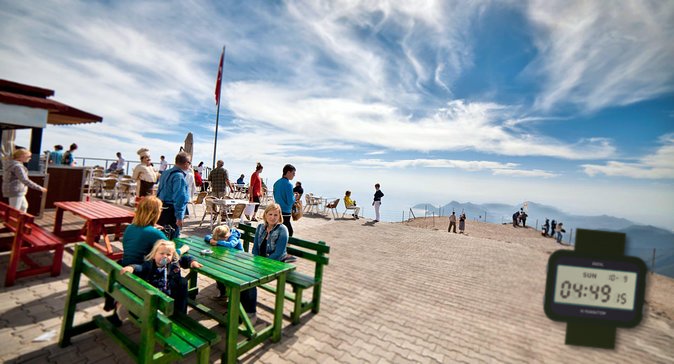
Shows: 4 h 49 min 15 s
